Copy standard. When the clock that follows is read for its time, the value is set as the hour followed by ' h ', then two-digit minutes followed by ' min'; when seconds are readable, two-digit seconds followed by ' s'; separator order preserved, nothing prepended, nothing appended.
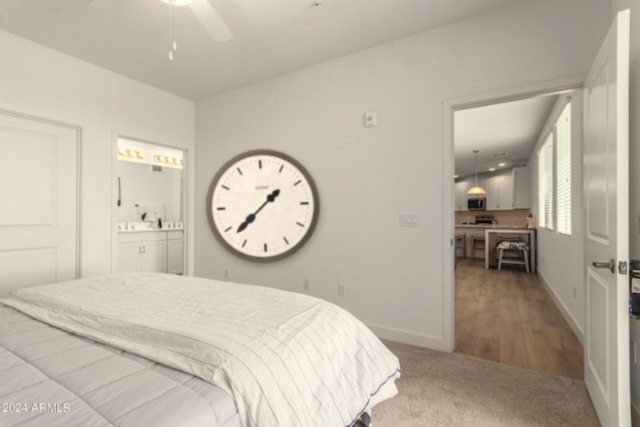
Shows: 1 h 38 min
